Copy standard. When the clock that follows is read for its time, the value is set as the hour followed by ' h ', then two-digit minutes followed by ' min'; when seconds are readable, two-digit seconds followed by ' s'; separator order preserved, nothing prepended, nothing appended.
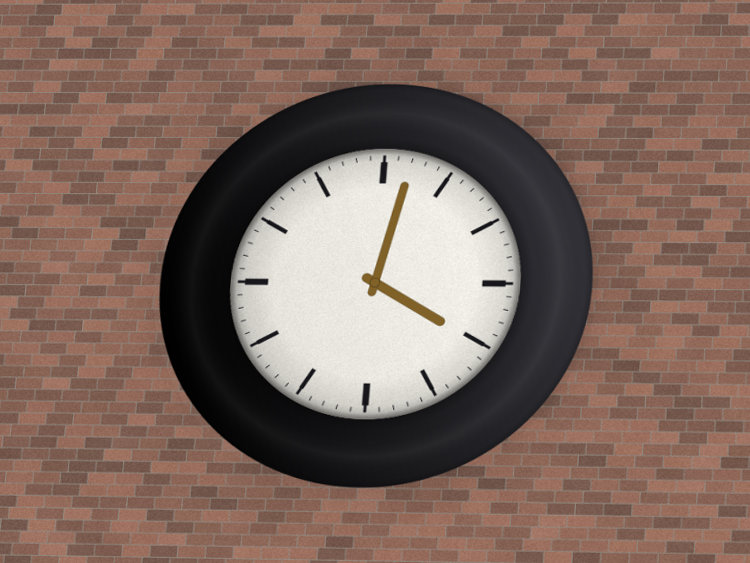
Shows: 4 h 02 min
